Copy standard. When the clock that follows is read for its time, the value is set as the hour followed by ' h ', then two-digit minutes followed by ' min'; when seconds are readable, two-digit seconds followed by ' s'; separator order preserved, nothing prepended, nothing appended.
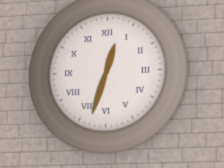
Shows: 12 h 33 min
